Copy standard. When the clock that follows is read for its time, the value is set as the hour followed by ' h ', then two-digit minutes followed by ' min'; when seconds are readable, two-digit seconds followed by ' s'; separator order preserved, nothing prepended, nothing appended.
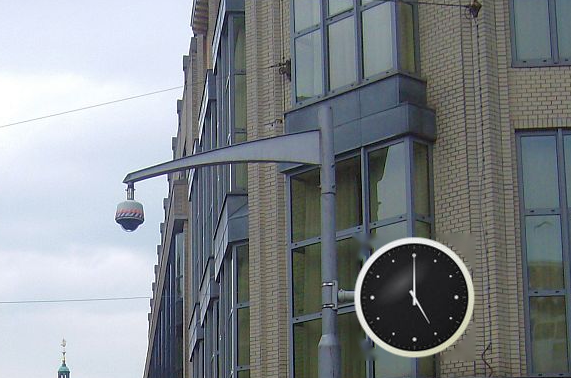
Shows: 5 h 00 min
